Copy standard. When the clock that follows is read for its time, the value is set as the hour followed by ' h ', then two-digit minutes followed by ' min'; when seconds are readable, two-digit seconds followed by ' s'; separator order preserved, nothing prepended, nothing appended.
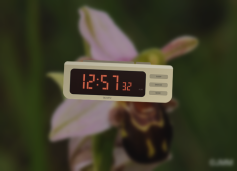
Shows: 12 h 57 min 32 s
